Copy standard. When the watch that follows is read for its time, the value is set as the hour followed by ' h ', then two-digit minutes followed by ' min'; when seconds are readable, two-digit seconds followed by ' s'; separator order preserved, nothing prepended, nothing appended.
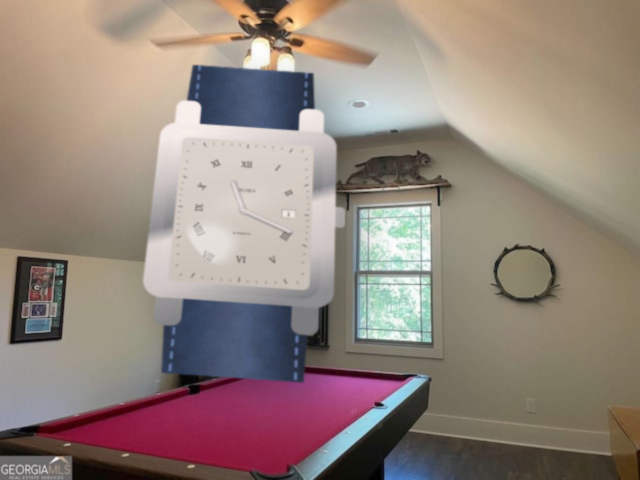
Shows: 11 h 19 min
